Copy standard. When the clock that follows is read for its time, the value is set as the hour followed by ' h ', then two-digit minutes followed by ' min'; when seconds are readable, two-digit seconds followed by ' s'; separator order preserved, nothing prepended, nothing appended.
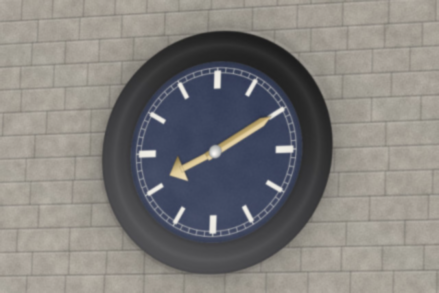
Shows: 8 h 10 min
